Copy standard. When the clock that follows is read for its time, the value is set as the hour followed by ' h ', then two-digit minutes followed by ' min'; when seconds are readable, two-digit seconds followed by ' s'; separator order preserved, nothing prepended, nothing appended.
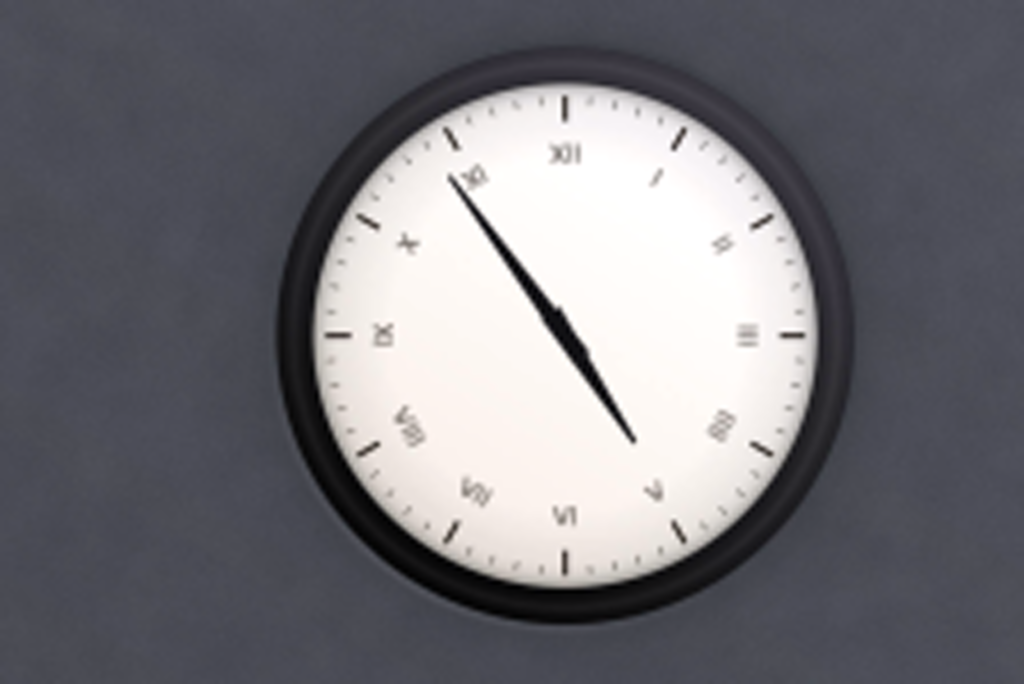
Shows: 4 h 54 min
